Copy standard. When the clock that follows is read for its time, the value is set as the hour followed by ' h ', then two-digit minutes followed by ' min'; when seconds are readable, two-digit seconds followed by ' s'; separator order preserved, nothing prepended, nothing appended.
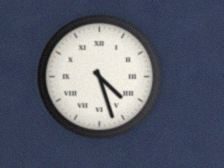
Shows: 4 h 27 min
